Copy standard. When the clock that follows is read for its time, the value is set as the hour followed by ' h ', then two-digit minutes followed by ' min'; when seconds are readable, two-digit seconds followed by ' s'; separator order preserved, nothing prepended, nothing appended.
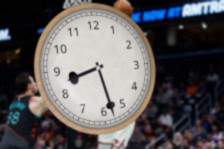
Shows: 8 h 28 min
